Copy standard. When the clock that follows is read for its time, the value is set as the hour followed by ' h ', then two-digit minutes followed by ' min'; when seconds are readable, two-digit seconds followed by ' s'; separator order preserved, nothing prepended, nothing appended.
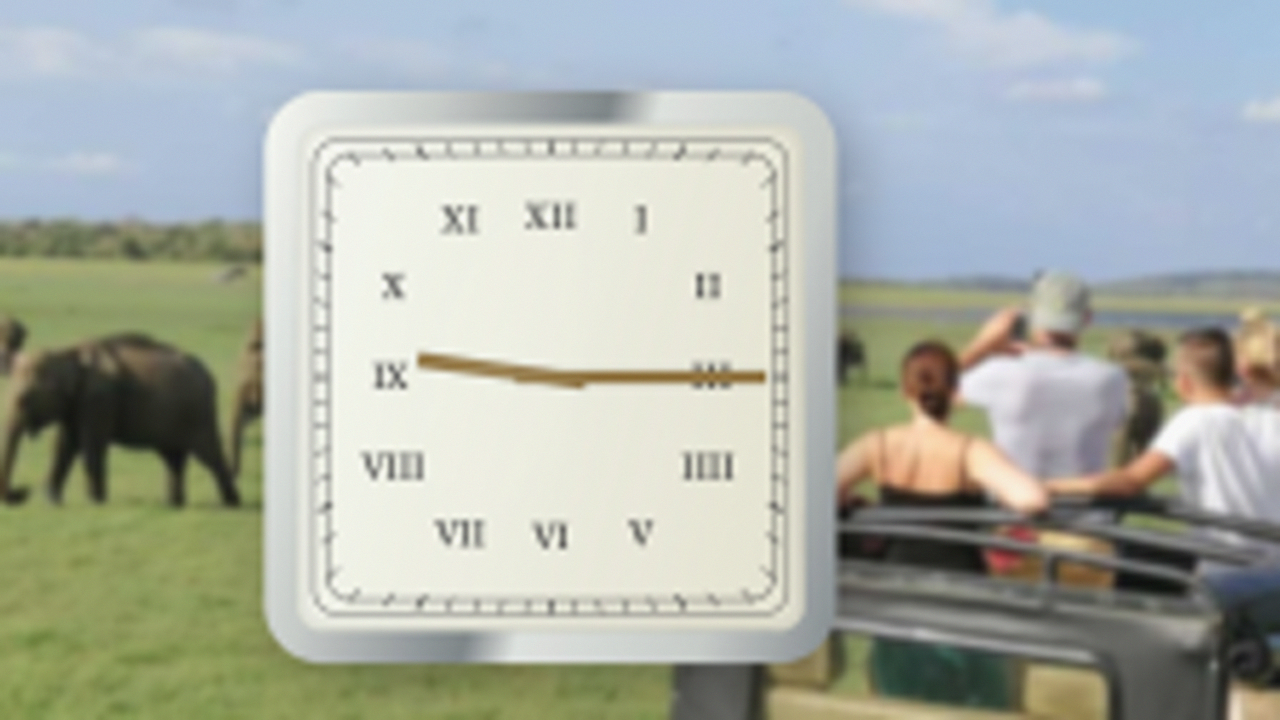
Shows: 9 h 15 min
